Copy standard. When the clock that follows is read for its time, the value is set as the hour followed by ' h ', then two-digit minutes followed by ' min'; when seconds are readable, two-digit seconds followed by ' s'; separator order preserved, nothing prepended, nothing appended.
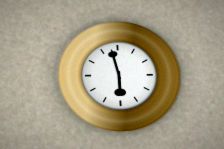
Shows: 5 h 58 min
